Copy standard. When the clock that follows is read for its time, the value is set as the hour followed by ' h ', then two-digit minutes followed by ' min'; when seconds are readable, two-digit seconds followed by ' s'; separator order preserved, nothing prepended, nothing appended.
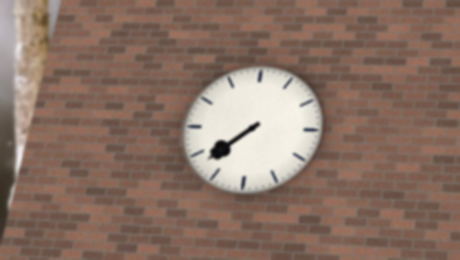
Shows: 7 h 38 min
